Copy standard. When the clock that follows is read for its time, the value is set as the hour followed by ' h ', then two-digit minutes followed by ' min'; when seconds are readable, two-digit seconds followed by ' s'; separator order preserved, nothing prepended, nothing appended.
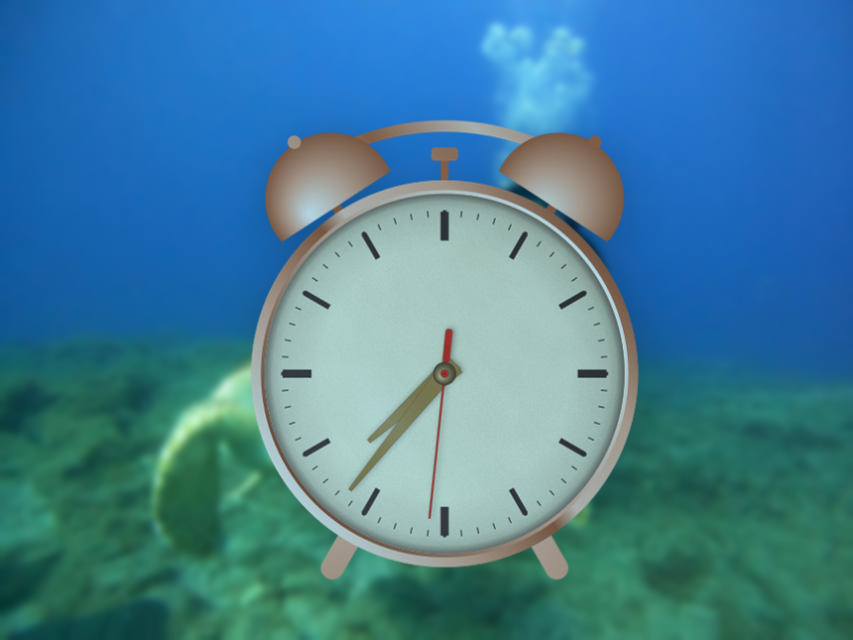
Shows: 7 h 36 min 31 s
